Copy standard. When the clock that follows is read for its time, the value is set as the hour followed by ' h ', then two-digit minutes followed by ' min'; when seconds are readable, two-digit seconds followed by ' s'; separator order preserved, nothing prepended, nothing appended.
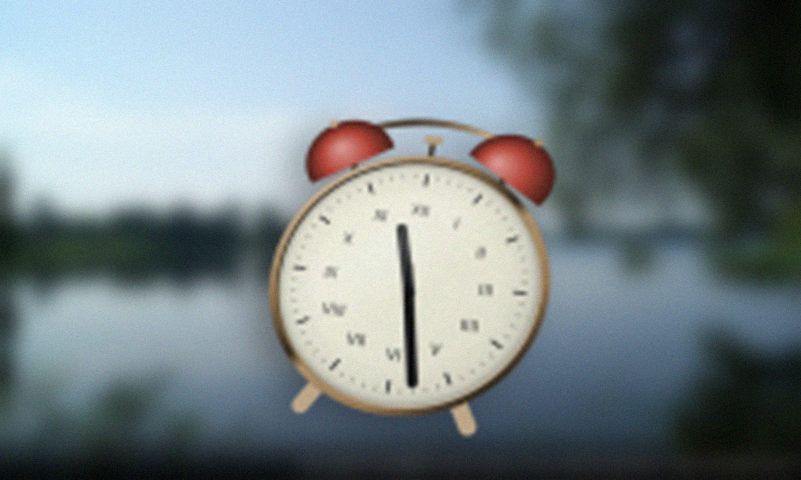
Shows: 11 h 28 min
